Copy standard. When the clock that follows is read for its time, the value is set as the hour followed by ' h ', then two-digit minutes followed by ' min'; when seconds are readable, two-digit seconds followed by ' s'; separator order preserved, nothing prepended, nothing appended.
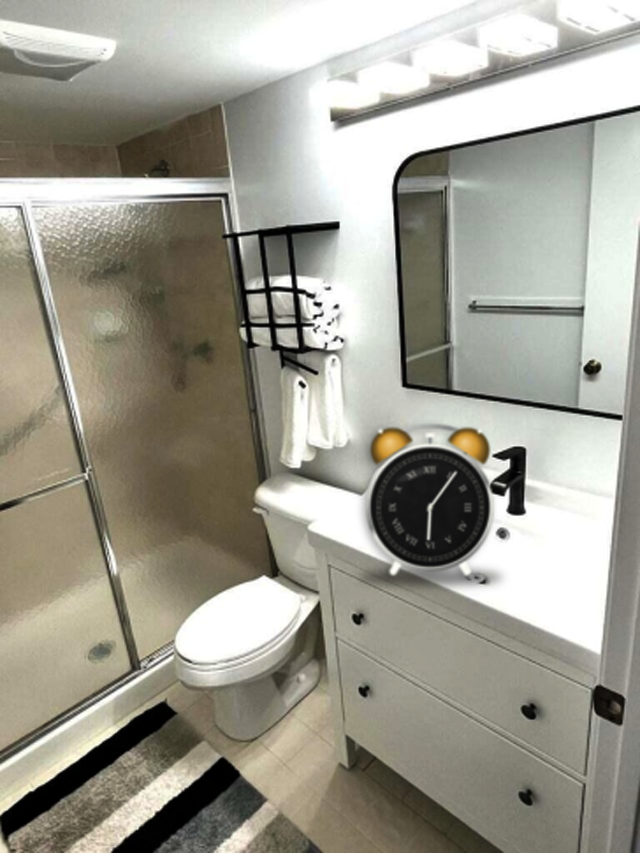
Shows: 6 h 06 min
